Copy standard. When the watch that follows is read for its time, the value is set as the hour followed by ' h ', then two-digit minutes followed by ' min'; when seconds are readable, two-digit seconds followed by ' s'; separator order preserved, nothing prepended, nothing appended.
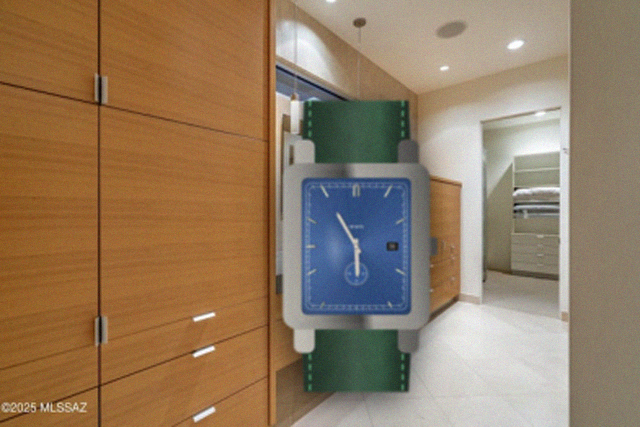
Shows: 5 h 55 min
